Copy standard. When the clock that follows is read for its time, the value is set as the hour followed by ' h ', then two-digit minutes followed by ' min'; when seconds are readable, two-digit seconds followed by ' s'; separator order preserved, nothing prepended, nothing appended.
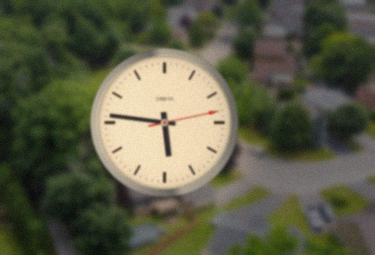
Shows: 5 h 46 min 13 s
